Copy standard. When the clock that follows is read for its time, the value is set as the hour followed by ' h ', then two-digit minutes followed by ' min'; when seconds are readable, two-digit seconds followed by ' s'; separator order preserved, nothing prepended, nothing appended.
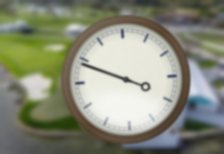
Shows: 3 h 49 min
